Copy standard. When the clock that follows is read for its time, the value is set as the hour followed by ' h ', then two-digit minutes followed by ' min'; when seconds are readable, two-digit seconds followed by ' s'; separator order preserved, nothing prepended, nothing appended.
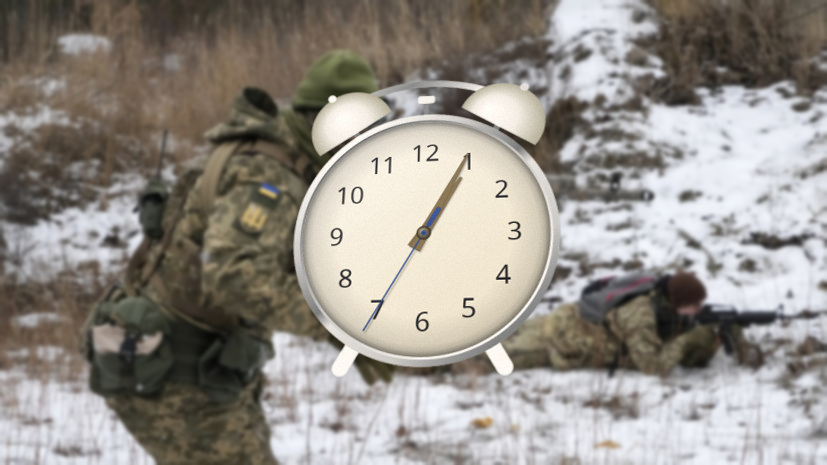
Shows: 1 h 04 min 35 s
